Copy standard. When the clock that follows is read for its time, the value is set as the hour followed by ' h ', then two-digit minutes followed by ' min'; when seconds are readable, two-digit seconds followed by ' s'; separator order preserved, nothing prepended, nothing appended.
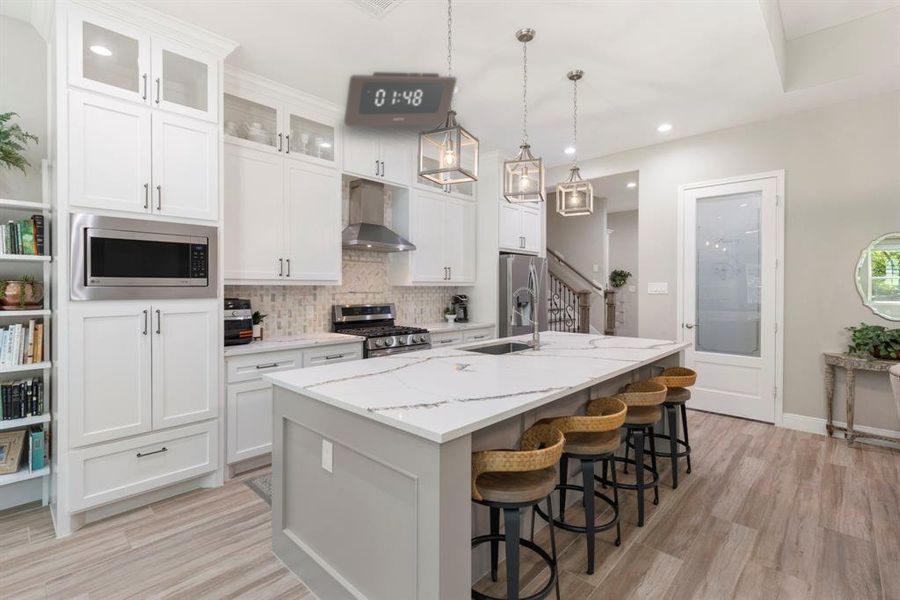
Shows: 1 h 48 min
